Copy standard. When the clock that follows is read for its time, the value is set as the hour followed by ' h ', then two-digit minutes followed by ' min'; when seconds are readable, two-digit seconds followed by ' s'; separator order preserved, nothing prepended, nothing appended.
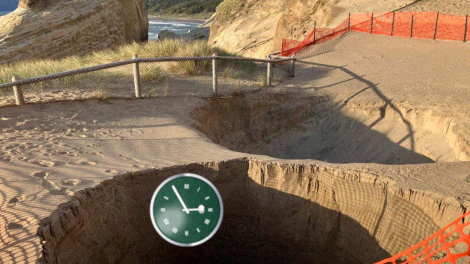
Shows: 2 h 55 min
